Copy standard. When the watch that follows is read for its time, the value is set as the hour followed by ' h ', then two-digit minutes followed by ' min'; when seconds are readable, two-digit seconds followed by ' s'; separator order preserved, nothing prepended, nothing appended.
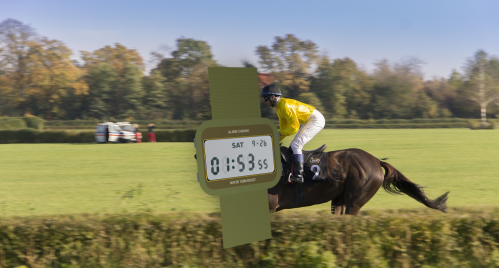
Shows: 1 h 53 min 55 s
